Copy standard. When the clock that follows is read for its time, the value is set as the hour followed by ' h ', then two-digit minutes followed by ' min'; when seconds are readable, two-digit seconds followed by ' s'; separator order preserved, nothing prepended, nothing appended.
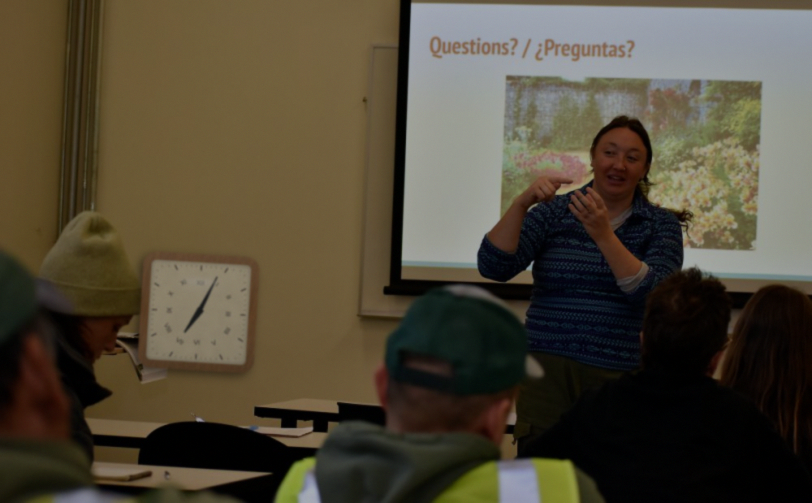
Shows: 7 h 04 min
